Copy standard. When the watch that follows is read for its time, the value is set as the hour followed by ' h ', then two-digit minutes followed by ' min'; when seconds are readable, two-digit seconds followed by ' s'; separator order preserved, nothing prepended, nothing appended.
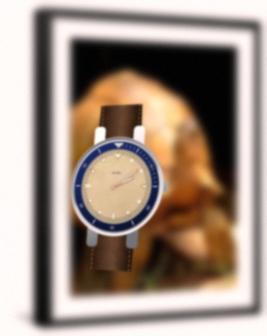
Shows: 2 h 09 min
